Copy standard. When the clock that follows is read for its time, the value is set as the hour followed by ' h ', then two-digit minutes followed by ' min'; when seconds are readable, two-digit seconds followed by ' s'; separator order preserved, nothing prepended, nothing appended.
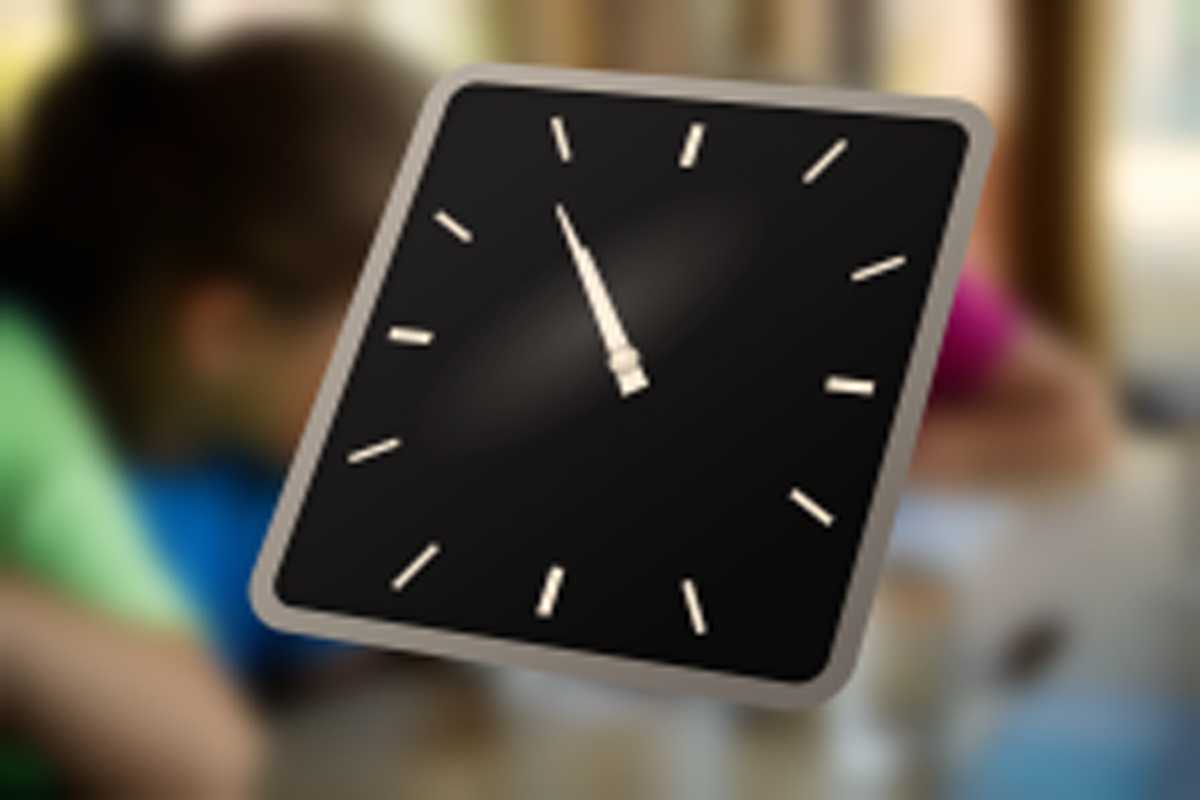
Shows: 10 h 54 min
